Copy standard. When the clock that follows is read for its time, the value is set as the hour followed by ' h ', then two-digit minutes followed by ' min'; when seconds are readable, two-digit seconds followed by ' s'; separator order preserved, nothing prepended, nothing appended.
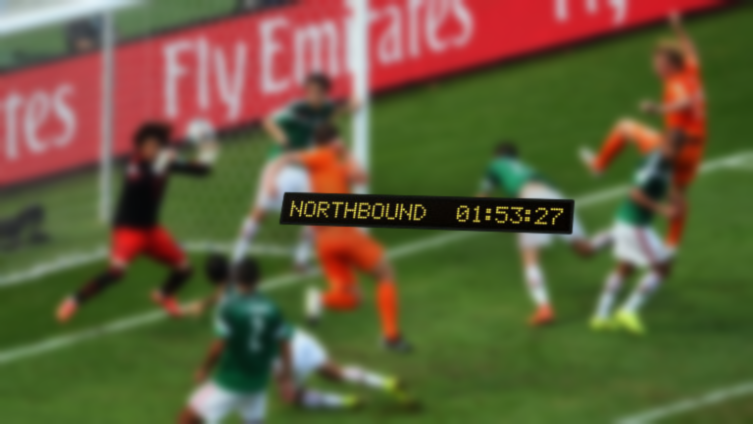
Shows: 1 h 53 min 27 s
